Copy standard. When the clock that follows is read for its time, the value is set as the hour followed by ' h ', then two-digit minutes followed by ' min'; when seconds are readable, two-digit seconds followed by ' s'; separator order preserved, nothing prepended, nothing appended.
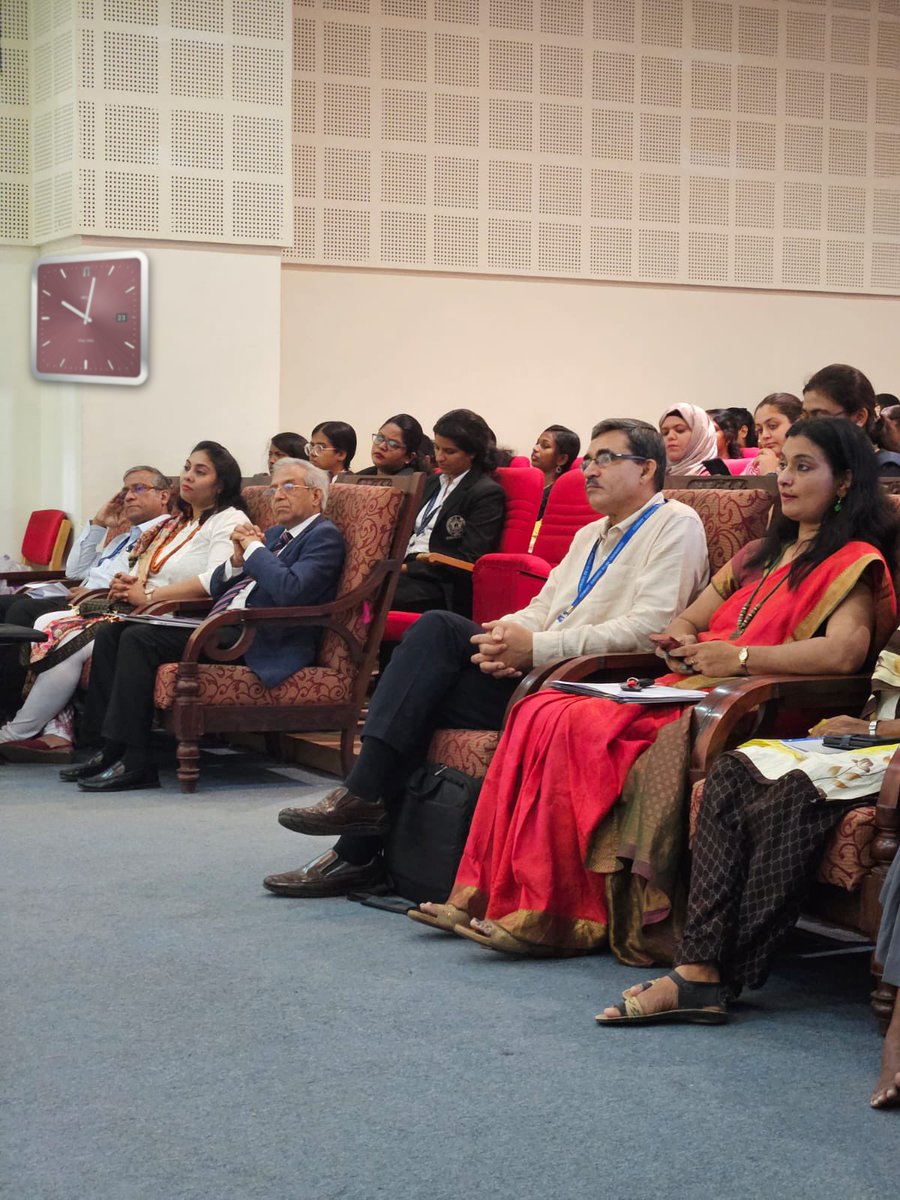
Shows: 10 h 02 min
